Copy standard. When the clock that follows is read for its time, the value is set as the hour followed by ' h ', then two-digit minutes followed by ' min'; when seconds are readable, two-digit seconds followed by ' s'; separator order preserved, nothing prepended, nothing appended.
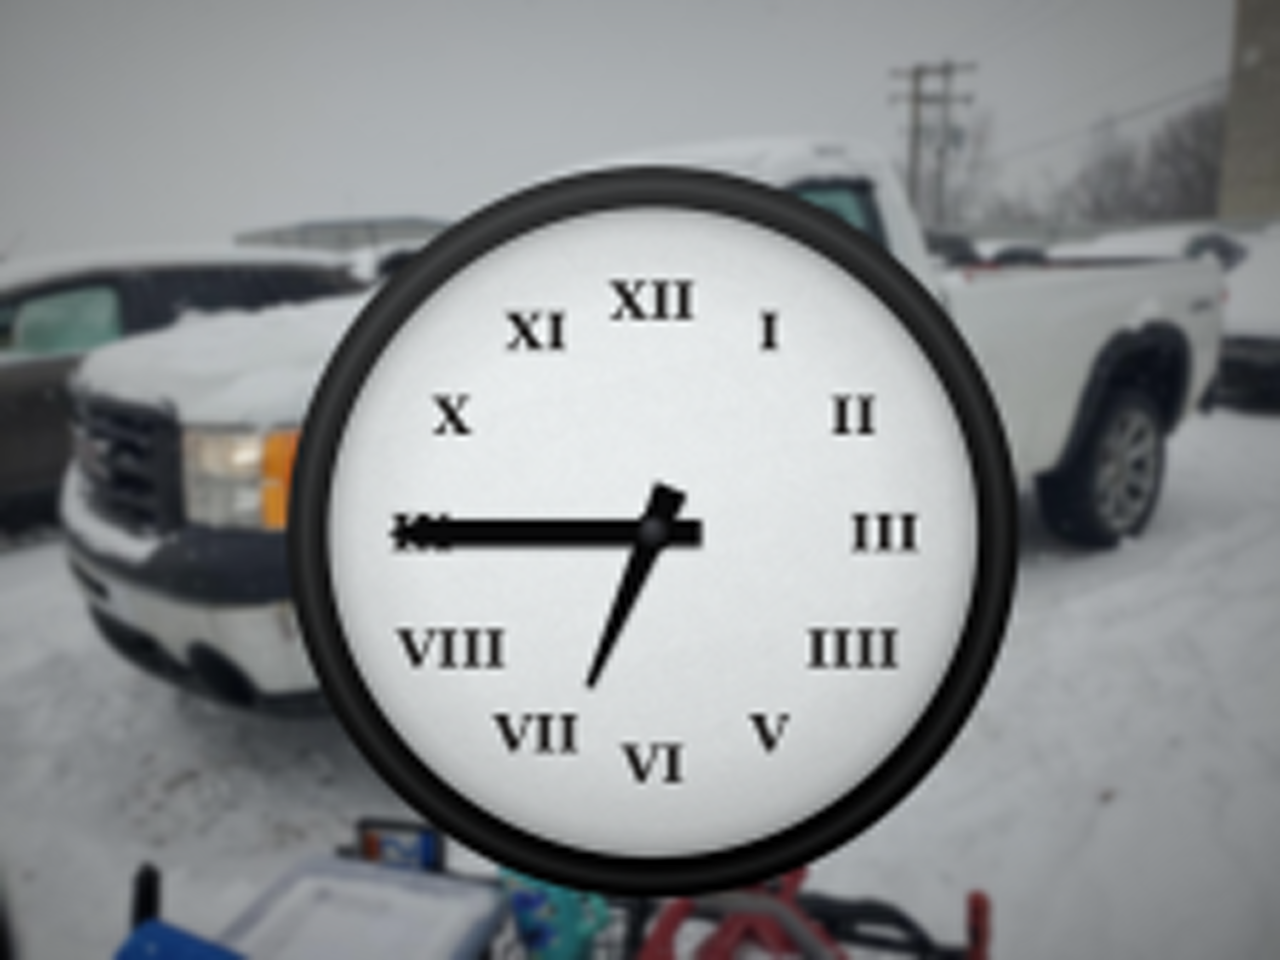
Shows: 6 h 45 min
